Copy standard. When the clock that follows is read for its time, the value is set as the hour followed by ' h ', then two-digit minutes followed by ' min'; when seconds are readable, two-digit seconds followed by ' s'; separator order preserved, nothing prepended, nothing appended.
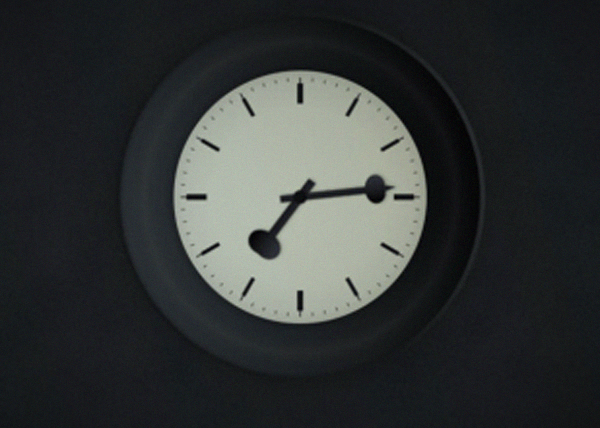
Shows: 7 h 14 min
